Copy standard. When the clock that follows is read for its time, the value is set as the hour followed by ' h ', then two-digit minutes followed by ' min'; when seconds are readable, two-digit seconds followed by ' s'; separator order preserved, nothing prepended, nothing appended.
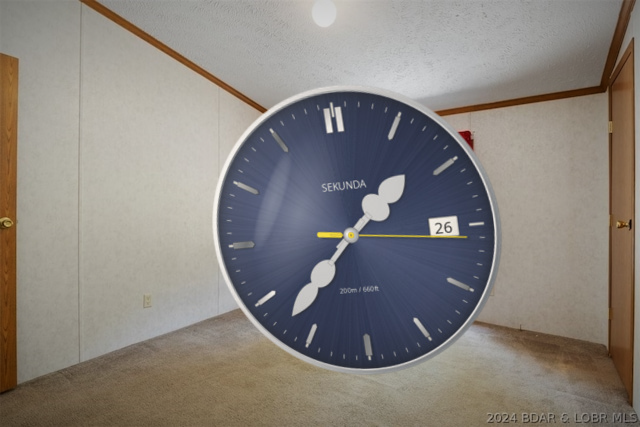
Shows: 1 h 37 min 16 s
